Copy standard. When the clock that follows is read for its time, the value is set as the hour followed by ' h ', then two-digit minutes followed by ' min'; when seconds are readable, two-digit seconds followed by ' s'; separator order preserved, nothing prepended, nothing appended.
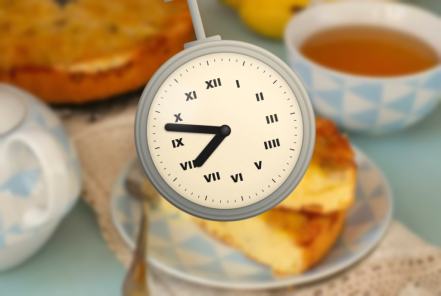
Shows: 7 h 48 min
